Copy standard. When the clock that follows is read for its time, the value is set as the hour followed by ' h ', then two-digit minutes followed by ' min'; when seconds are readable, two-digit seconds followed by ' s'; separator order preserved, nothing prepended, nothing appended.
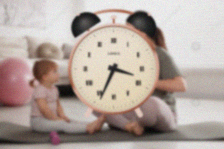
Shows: 3 h 34 min
